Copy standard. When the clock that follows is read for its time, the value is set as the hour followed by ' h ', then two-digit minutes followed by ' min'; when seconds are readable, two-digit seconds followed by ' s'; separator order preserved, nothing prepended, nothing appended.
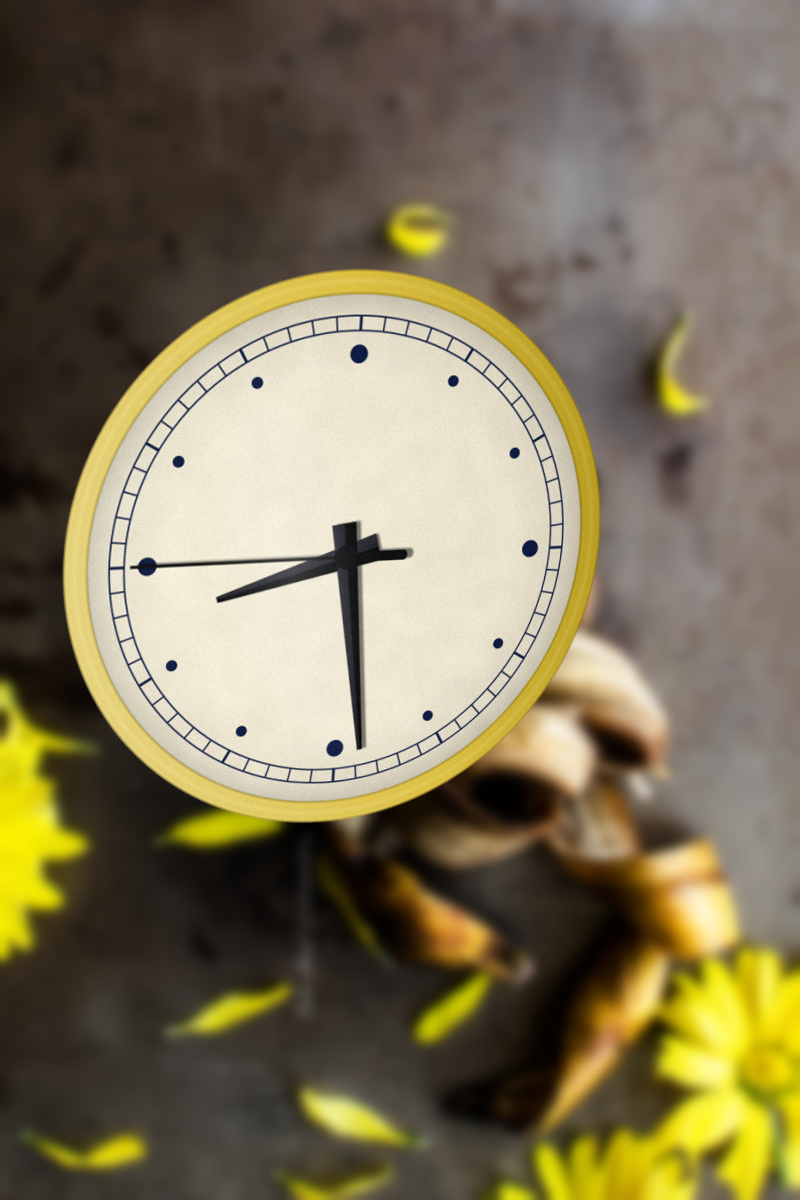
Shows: 8 h 28 min 45 s
